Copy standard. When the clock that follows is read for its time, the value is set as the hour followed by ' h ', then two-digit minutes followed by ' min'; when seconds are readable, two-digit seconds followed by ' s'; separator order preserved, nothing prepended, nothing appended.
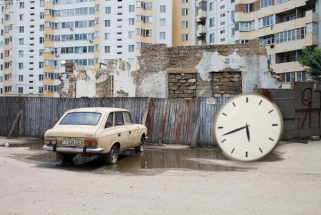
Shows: 5 h 42 min
